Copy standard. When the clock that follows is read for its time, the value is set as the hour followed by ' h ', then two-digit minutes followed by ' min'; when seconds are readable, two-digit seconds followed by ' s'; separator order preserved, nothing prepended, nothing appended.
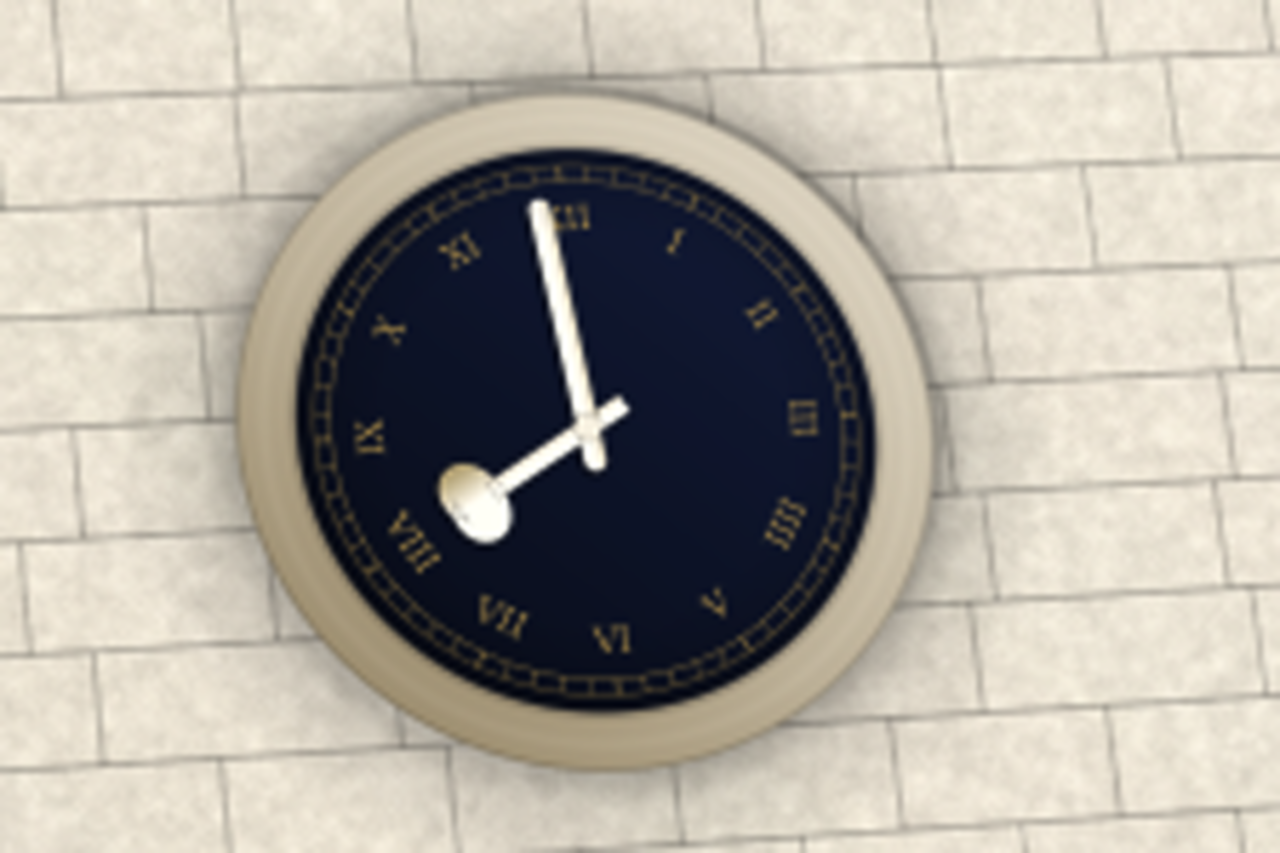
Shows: 7 h 59 min
